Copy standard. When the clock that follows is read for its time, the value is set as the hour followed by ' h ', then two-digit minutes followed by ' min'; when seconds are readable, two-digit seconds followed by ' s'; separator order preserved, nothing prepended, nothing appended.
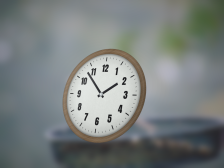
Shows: 1 h 53 min
